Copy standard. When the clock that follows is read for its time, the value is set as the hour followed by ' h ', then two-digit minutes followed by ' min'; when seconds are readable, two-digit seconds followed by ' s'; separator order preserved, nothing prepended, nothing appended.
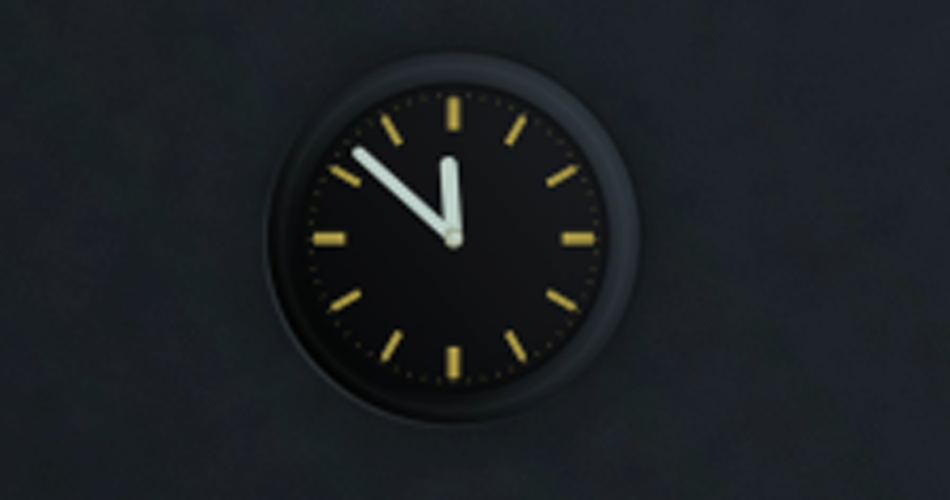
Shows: 11 h 52 min
